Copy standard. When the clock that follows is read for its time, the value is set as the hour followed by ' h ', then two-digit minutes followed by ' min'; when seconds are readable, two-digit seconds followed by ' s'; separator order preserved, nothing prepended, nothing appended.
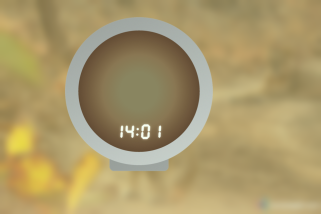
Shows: 14 h 01 min
